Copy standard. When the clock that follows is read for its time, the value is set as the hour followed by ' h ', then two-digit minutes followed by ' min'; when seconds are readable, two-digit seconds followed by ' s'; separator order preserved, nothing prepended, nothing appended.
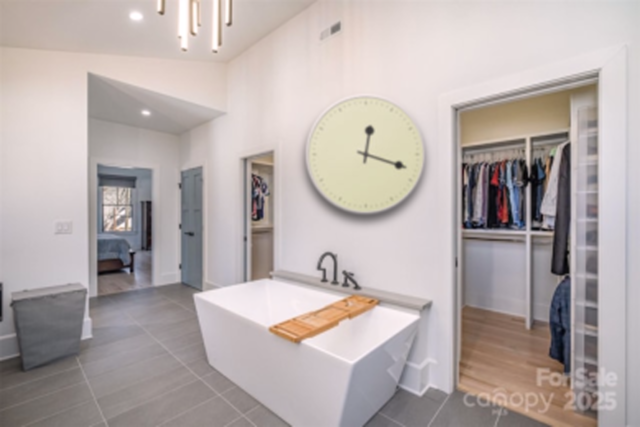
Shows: 12 h 18 min
